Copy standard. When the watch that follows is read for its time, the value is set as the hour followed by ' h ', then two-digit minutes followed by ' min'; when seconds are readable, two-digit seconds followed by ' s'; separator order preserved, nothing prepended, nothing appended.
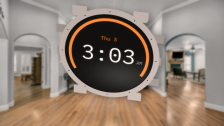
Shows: 3 h 03 min
